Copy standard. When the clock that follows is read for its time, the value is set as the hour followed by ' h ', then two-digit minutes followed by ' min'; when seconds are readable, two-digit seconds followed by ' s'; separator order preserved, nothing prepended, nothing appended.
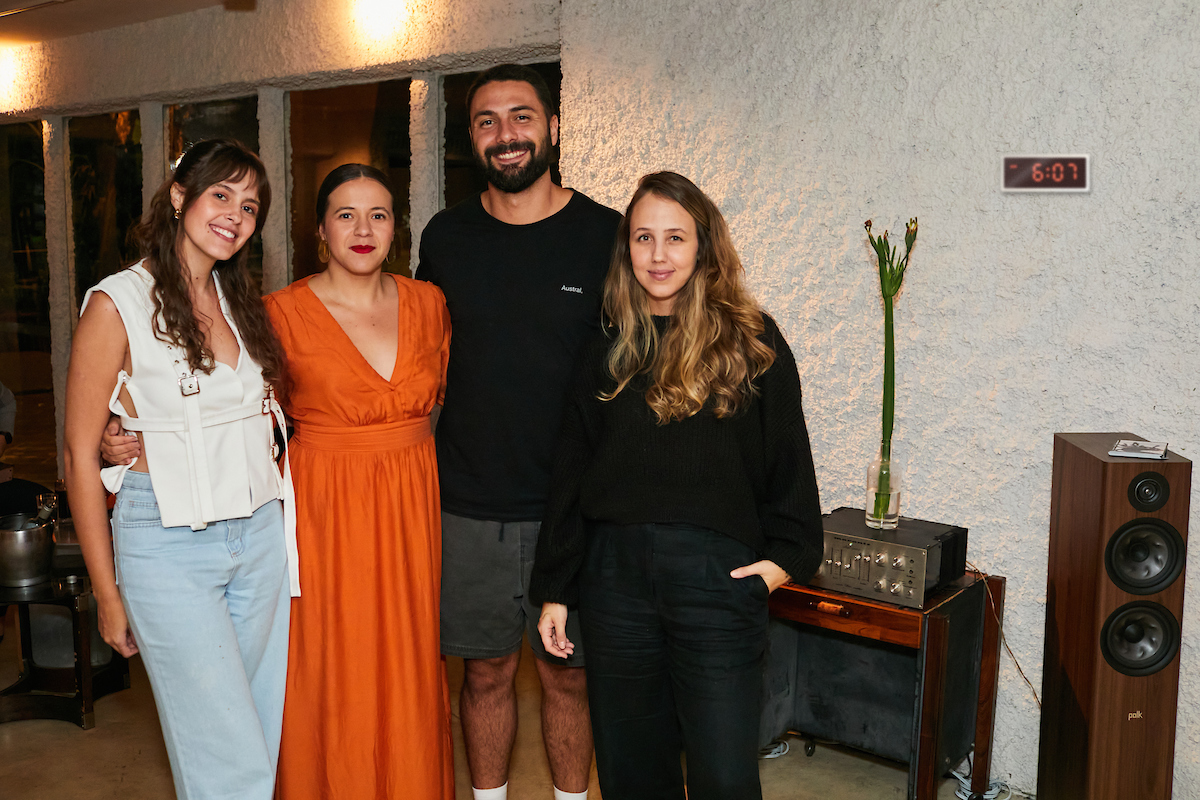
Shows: 6 h 07 min
